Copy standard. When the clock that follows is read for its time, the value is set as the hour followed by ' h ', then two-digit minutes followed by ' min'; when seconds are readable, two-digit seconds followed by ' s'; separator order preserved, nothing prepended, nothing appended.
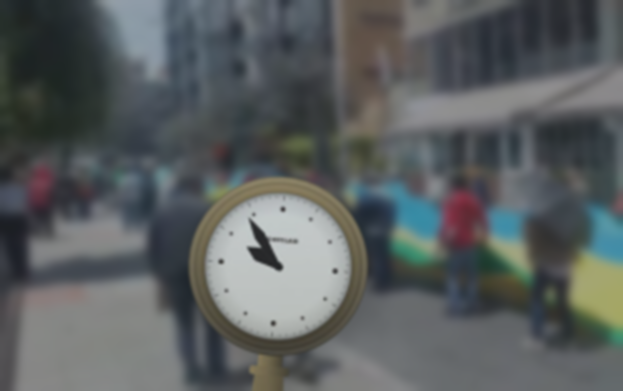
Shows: 9 h 54 min
